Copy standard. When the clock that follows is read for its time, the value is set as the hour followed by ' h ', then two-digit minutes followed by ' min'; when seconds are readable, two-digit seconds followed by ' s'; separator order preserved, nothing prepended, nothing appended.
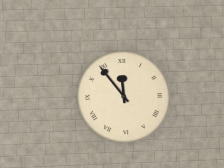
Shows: 11 h 54 min
